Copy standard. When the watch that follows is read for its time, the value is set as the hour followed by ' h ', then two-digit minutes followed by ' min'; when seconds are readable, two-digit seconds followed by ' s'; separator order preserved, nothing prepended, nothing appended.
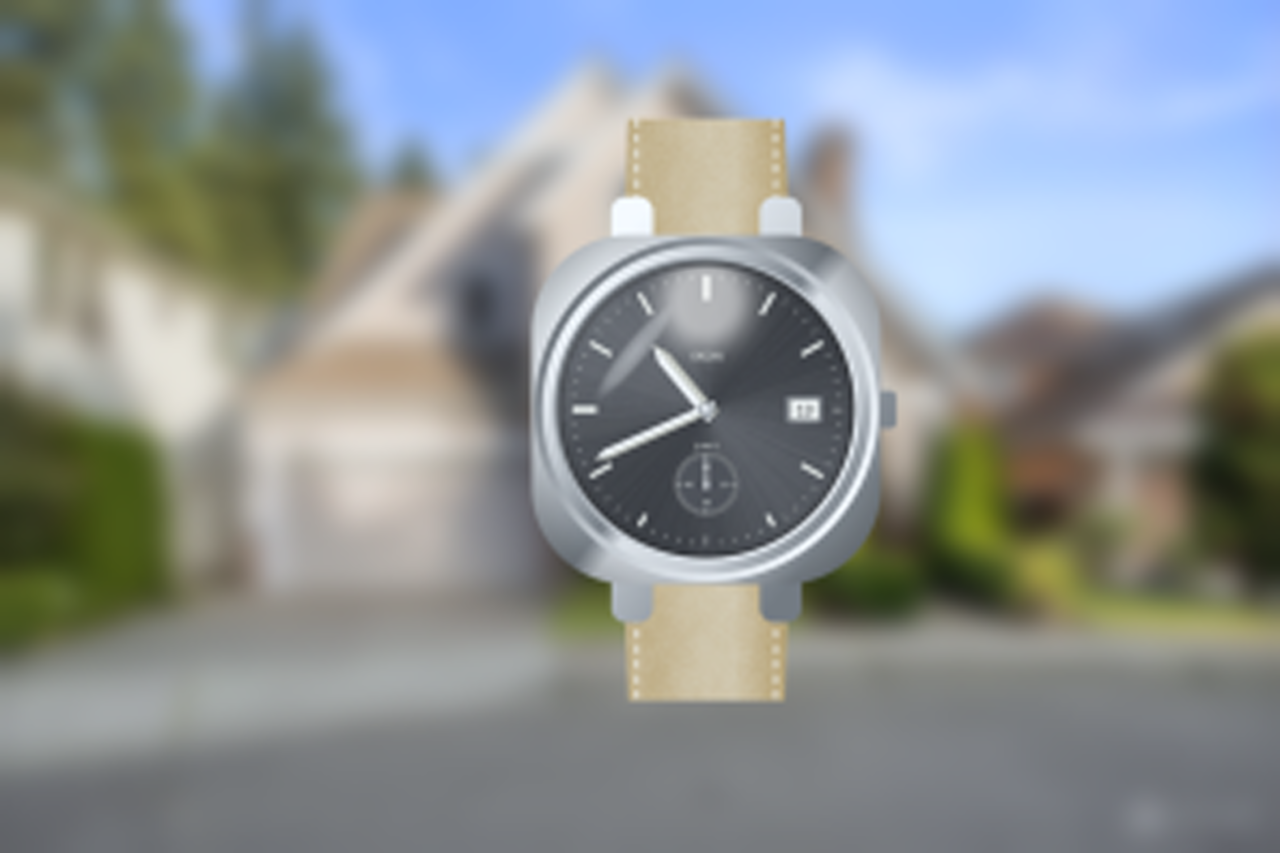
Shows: 10 h 41 min
